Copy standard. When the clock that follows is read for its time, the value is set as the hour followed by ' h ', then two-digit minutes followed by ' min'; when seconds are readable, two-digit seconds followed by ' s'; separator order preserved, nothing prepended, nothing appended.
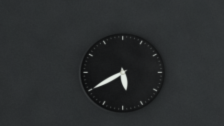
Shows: 5 h 40 min
